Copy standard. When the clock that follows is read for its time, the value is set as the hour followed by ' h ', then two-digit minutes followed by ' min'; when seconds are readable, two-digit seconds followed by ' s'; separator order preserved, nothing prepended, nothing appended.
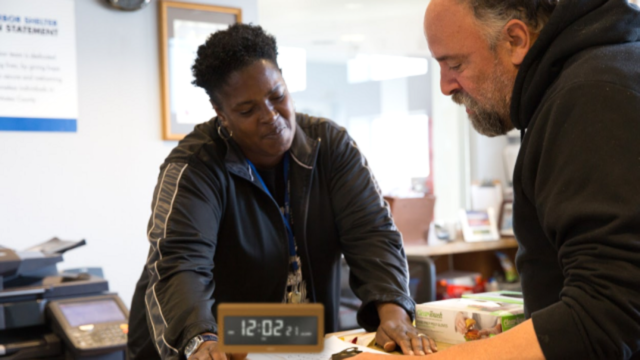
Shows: 12 h 02 min
